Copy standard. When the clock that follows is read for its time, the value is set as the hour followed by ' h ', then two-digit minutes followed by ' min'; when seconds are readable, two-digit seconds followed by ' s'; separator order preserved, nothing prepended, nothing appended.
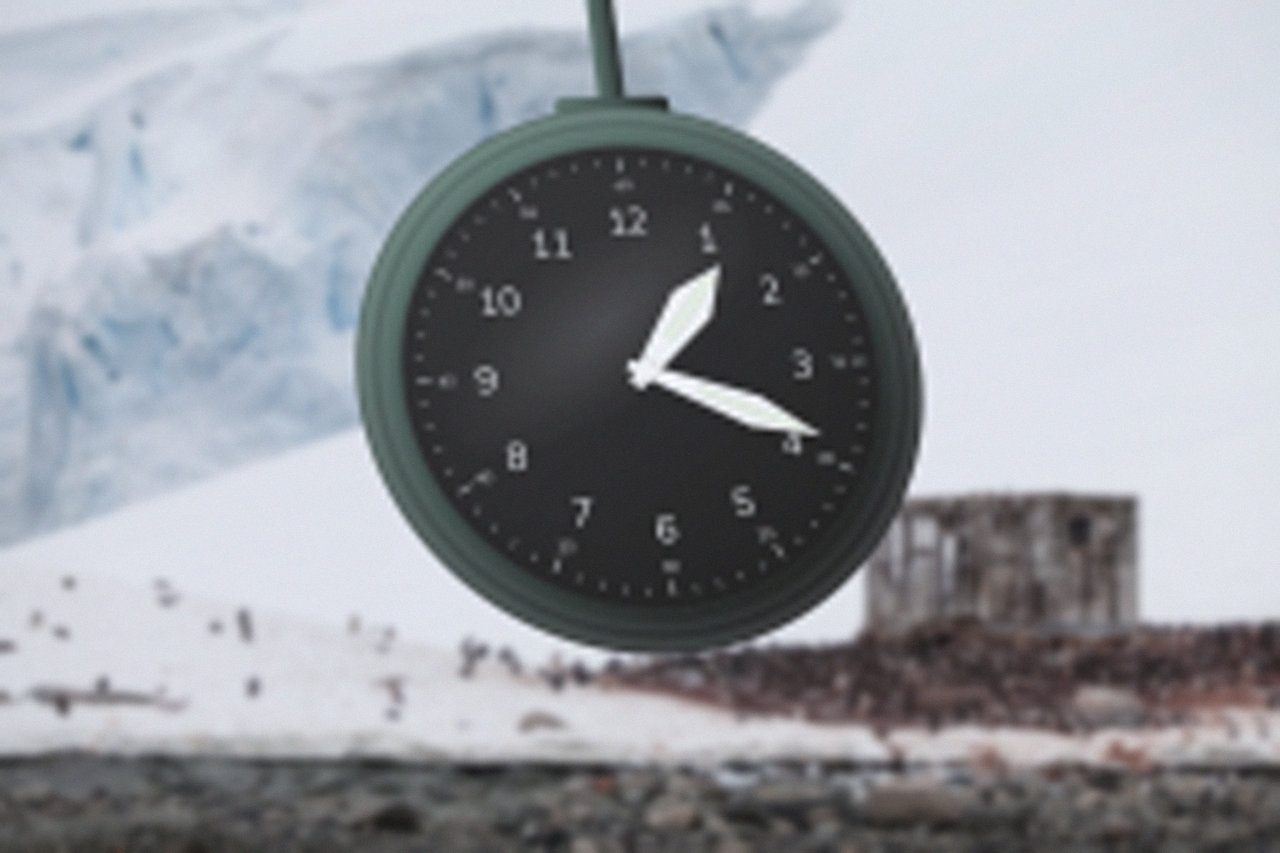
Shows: 1 h 19 min
